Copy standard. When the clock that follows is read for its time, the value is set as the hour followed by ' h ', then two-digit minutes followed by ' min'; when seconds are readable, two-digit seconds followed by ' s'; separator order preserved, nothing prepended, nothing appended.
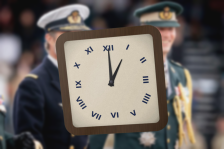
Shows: 1 h 00 min
